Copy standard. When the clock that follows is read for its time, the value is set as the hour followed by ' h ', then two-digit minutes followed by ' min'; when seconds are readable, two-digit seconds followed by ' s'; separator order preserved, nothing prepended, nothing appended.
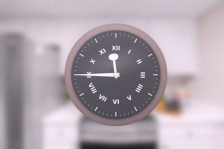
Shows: 11 h 45 min
